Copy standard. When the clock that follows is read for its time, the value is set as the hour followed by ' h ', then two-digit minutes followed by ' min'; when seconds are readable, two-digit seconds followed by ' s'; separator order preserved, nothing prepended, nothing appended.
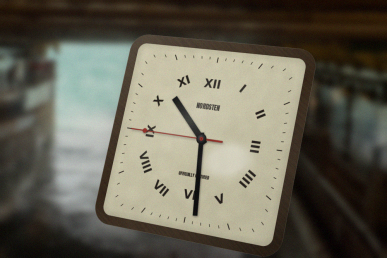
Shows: 10 h 28 min 45 s
